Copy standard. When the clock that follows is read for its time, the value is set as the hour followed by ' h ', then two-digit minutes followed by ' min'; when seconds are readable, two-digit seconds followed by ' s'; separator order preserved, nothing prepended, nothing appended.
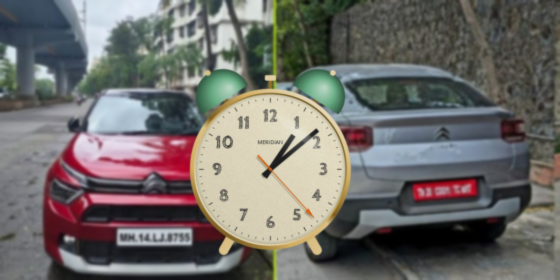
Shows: 1 h 08 min 23 s
